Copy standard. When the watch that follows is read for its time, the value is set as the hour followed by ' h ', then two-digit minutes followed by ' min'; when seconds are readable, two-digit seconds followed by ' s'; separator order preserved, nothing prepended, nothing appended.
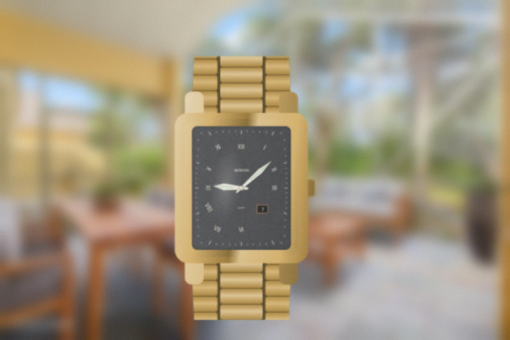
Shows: 9 h 08 min
